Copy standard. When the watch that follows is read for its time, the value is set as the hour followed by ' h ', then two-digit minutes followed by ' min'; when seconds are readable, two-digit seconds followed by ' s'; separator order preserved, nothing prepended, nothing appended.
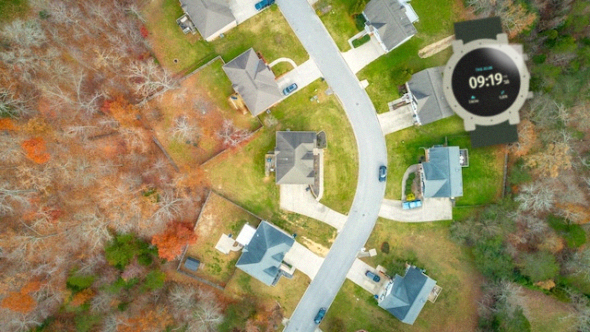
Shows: 9 h 19 min
